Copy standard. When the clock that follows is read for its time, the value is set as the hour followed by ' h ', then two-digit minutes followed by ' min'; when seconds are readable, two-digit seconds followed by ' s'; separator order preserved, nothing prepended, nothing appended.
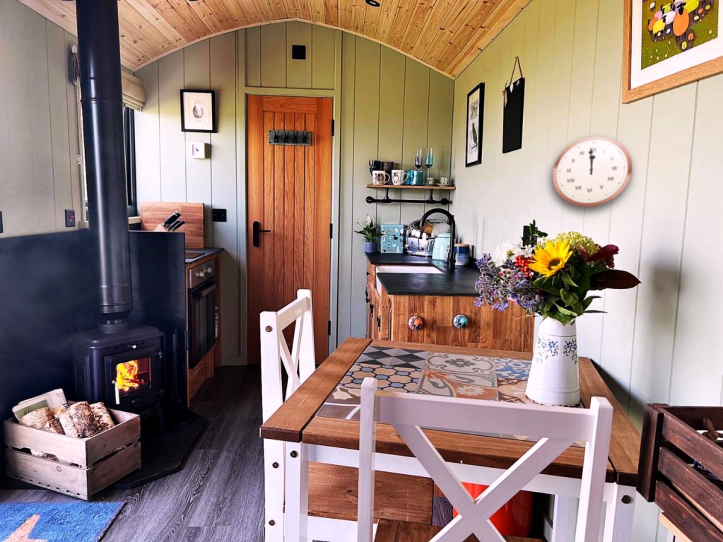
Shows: 11 h 59 min
